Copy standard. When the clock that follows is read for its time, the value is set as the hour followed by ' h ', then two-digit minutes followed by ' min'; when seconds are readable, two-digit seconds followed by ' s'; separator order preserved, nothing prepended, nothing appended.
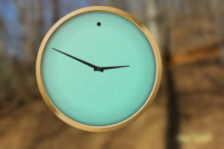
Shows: 2 h 49 min
